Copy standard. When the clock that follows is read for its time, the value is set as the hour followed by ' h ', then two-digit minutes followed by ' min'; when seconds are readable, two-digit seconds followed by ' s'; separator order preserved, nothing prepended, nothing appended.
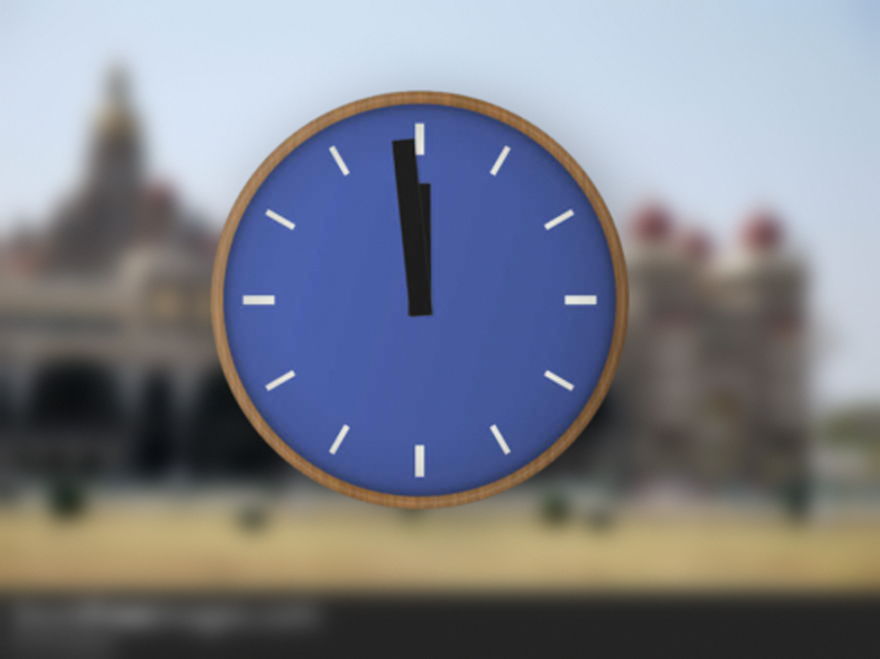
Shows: 11 h 59 min
